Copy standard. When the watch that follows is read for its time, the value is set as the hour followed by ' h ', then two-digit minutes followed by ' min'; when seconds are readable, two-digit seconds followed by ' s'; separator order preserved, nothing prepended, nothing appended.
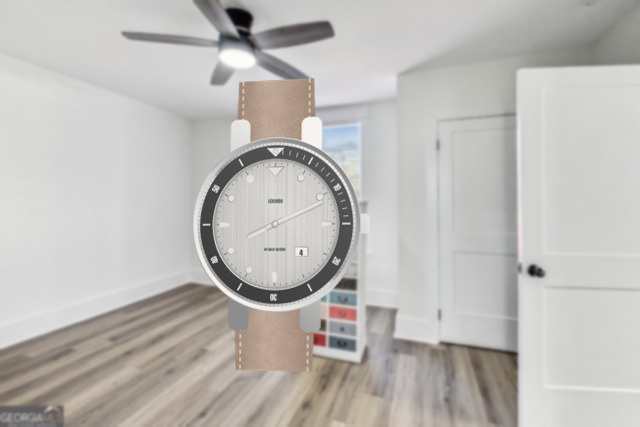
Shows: 8 h 11 min
